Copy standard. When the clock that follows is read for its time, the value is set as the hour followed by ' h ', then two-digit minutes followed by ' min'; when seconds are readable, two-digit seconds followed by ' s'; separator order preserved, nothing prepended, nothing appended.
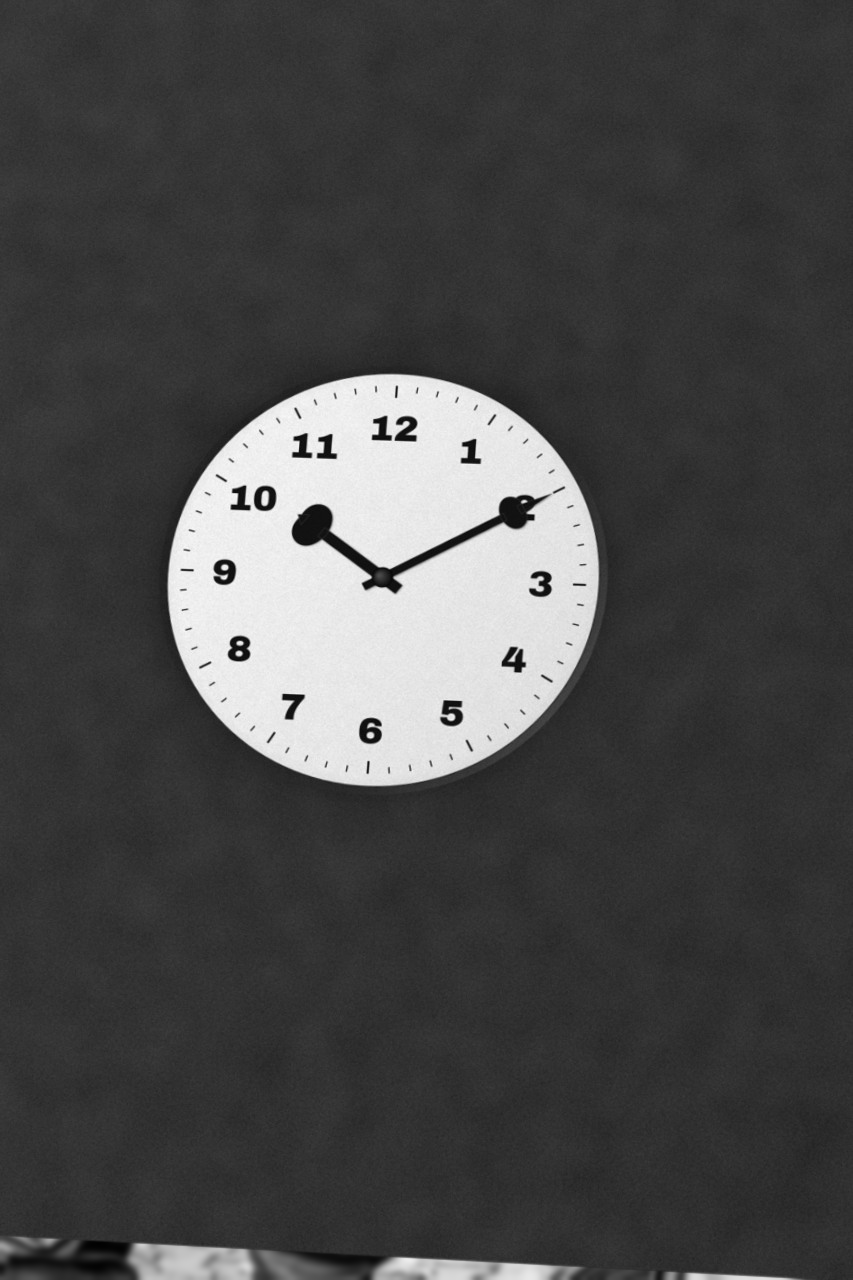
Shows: 10 h 10 min
